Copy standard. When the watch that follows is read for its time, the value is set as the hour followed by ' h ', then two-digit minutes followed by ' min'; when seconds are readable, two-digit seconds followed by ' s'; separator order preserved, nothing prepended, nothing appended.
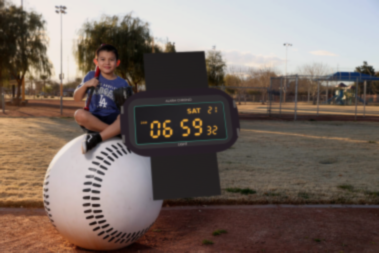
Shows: 6 h 59 min
